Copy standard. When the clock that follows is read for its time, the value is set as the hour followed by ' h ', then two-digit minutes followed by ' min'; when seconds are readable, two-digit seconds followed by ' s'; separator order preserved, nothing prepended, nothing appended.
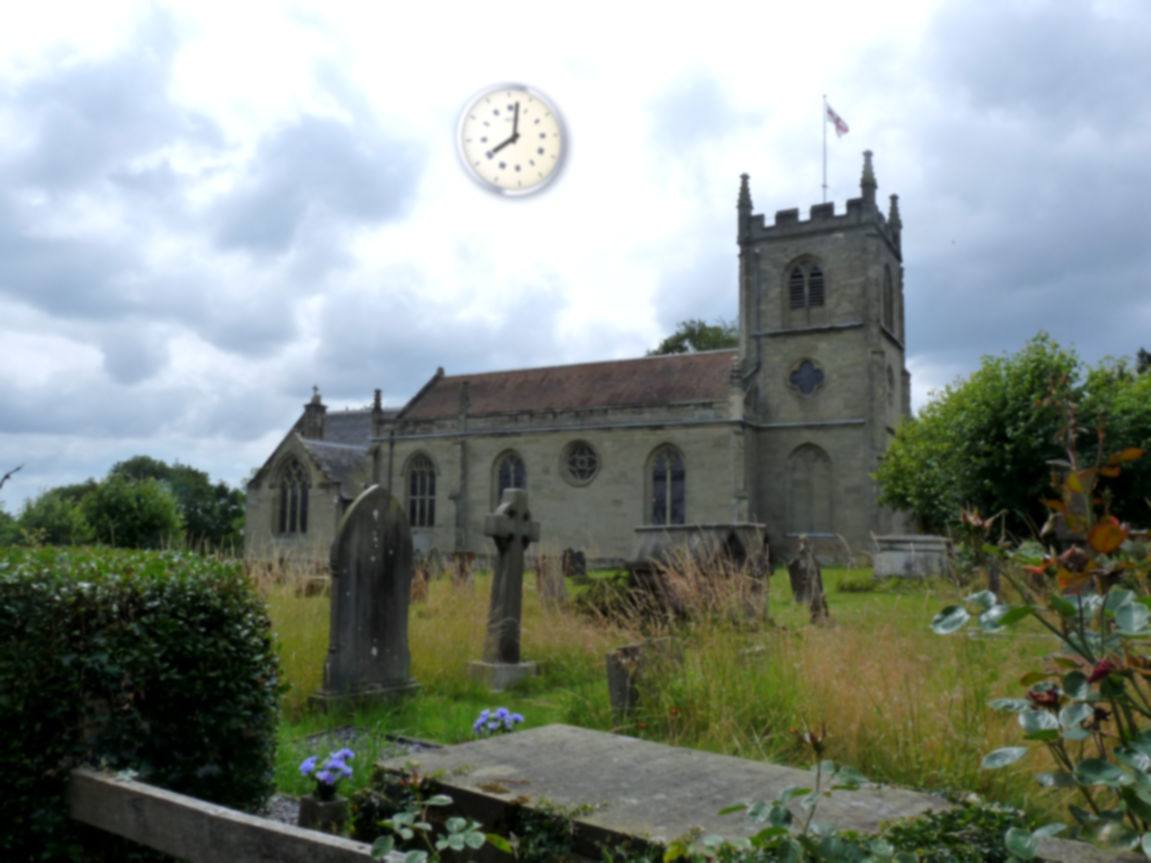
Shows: 8 h 02 min
